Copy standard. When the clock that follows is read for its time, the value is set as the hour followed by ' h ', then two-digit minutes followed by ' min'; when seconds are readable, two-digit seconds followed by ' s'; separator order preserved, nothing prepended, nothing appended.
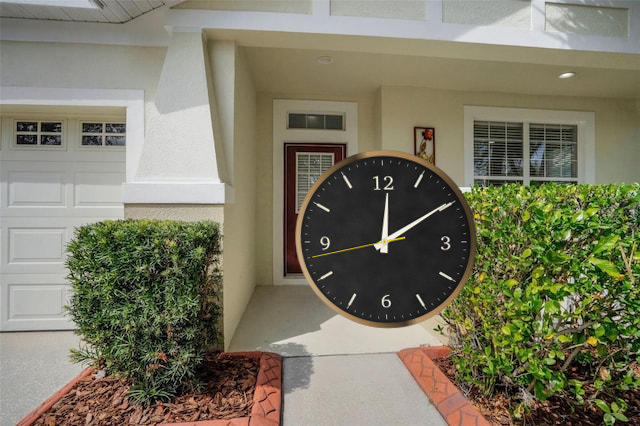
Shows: 12 h 09 min 43 s
